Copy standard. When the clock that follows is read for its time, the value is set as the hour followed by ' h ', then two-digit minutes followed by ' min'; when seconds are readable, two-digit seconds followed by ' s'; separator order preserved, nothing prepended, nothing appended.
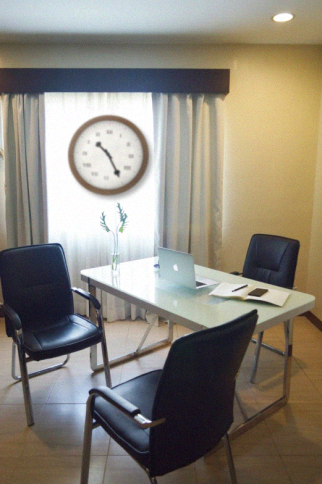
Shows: 10 h 25 min
